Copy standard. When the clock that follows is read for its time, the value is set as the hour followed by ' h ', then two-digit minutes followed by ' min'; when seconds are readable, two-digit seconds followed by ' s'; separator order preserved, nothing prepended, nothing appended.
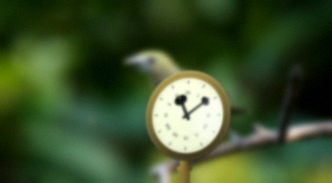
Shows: 11 h 09 min
